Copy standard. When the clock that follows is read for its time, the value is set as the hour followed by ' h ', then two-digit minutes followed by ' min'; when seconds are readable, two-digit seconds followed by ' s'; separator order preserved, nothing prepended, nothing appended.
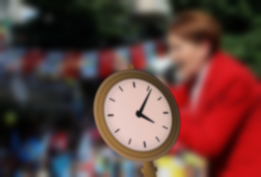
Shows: 4 h 06 min
